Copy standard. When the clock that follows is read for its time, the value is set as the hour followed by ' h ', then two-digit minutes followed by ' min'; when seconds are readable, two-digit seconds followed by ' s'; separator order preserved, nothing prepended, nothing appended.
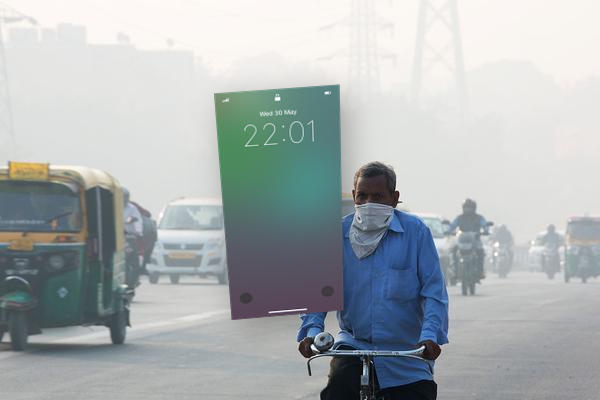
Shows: 22 h 01 min
